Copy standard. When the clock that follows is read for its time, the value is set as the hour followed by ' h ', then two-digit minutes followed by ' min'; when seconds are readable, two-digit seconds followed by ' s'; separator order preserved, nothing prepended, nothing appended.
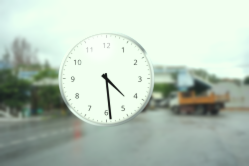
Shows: 4 h 29 min
